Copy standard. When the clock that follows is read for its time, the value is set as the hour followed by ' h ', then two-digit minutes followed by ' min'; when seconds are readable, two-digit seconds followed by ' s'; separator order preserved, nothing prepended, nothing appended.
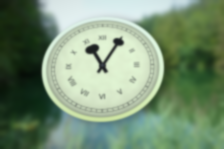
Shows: 11 h 05 min
